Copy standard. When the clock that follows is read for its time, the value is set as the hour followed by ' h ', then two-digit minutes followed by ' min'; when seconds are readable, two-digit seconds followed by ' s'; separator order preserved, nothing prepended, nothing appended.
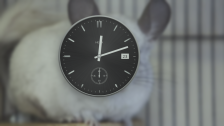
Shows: 12 h 12 min
